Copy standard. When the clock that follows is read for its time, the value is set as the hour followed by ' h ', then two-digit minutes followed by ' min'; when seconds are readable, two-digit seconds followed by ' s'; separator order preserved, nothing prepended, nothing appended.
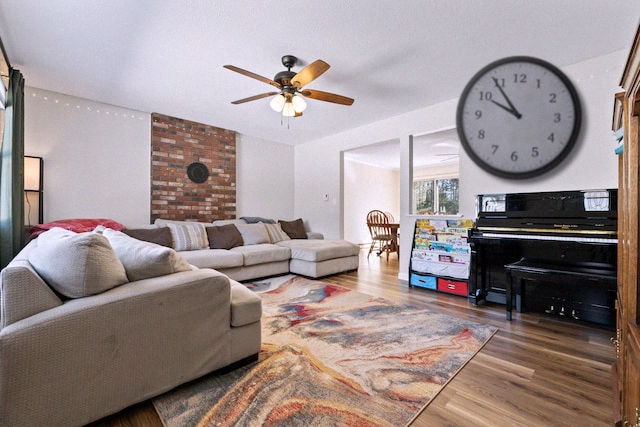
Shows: 9 h 54 min
